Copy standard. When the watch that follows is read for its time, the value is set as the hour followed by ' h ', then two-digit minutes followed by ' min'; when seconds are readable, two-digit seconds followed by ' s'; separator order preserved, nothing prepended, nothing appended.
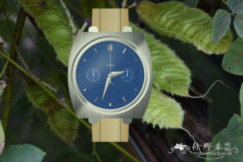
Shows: 2 h 33 min
